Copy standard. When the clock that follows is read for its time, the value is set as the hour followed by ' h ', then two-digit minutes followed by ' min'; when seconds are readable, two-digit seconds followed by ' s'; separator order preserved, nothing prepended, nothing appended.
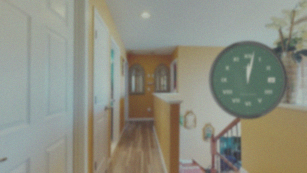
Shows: 12 h 02 min
